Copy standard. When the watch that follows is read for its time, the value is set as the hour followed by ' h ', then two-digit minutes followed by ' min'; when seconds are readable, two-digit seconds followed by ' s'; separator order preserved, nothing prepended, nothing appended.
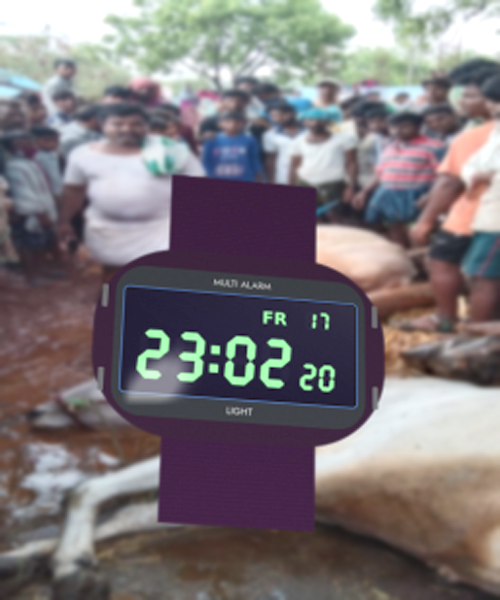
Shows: 23 h 02 min 20 s
